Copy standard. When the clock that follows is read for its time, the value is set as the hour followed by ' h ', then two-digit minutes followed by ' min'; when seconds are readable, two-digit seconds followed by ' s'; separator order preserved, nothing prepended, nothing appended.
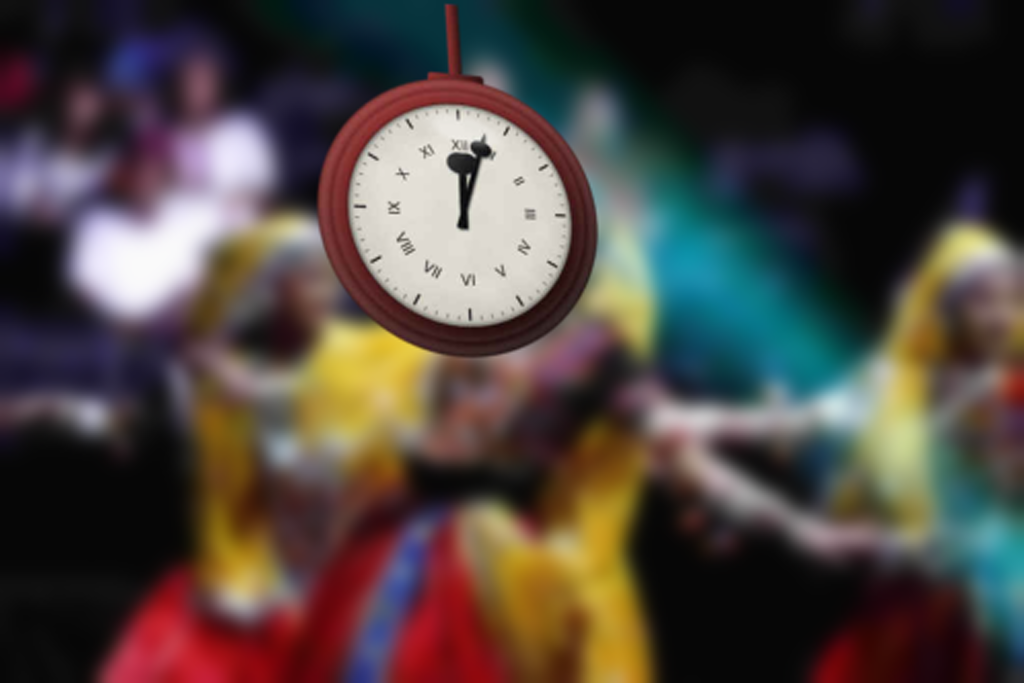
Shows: 12 h 03 min
